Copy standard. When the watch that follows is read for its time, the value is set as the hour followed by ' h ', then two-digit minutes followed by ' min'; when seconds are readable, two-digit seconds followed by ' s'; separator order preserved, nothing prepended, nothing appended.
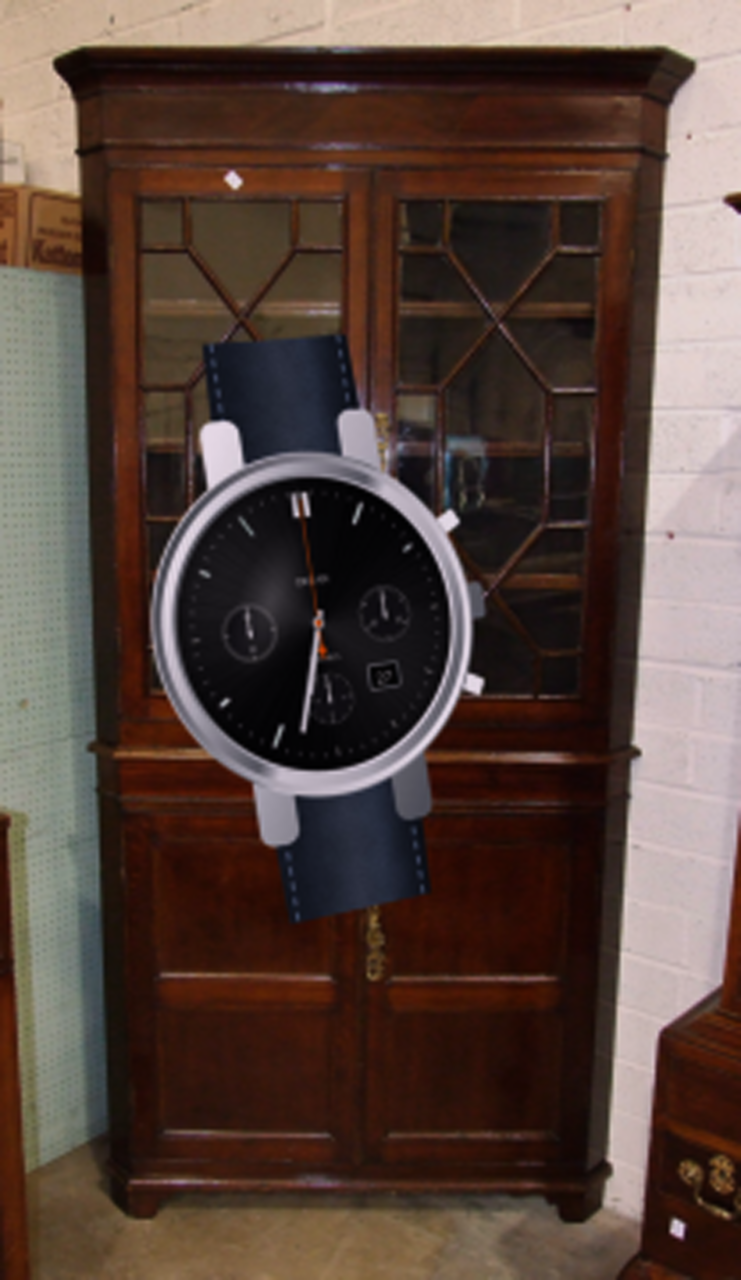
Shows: 6 h 33 min
